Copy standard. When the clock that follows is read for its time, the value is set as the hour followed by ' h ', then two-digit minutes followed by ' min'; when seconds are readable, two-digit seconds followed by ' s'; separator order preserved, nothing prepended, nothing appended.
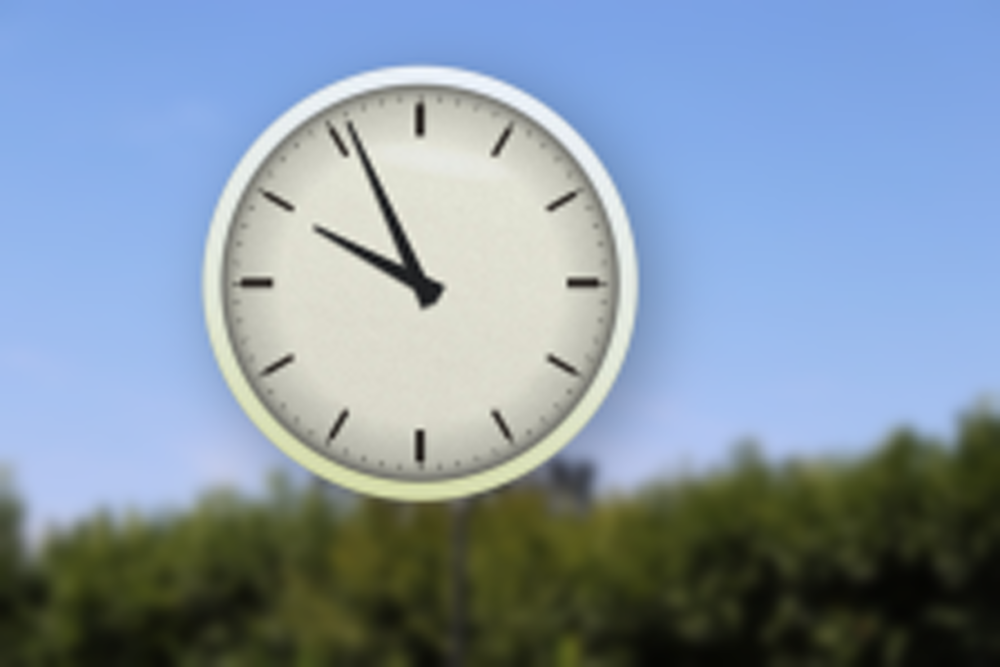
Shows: 9 h 56 min
